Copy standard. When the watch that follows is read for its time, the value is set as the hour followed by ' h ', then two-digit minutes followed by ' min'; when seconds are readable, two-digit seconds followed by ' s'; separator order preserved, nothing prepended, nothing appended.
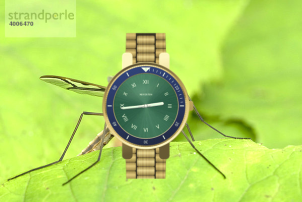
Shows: 2 h 44 min
